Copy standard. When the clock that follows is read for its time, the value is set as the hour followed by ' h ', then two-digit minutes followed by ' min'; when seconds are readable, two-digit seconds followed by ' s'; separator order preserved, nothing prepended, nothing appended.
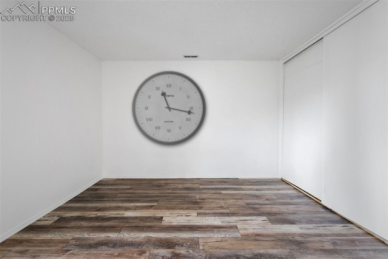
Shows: 11 h 17 min
